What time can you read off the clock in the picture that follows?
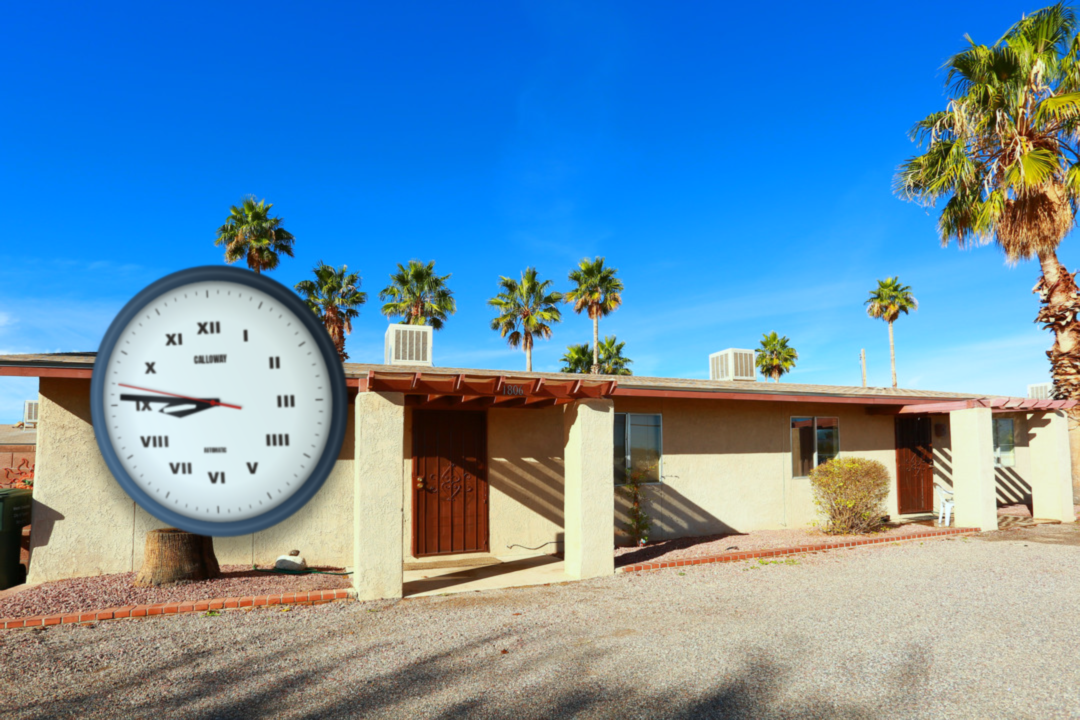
8:45:47
